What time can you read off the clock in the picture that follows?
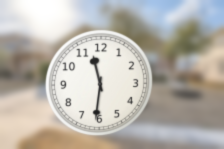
11:31
